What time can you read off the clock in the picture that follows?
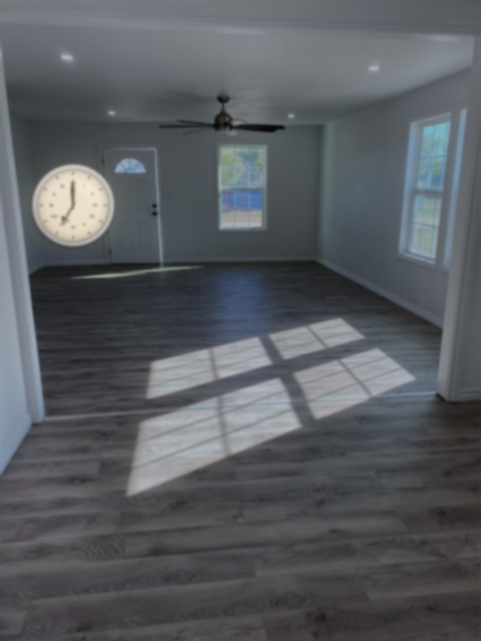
7:00
